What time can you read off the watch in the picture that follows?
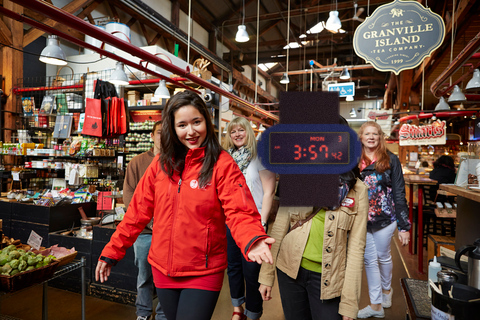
3:57
